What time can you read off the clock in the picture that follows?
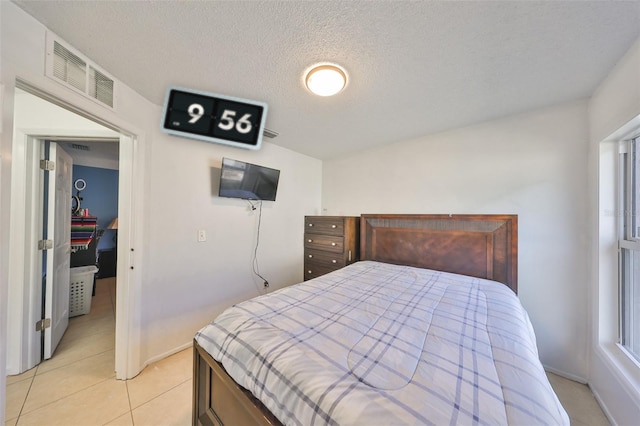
9:56
